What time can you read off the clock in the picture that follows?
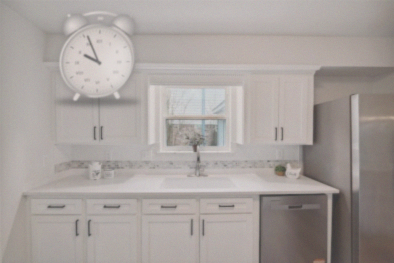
9:56
